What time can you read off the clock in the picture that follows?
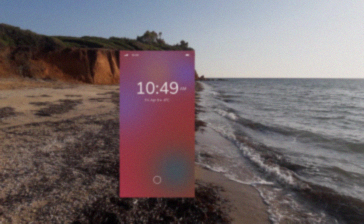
10:49
